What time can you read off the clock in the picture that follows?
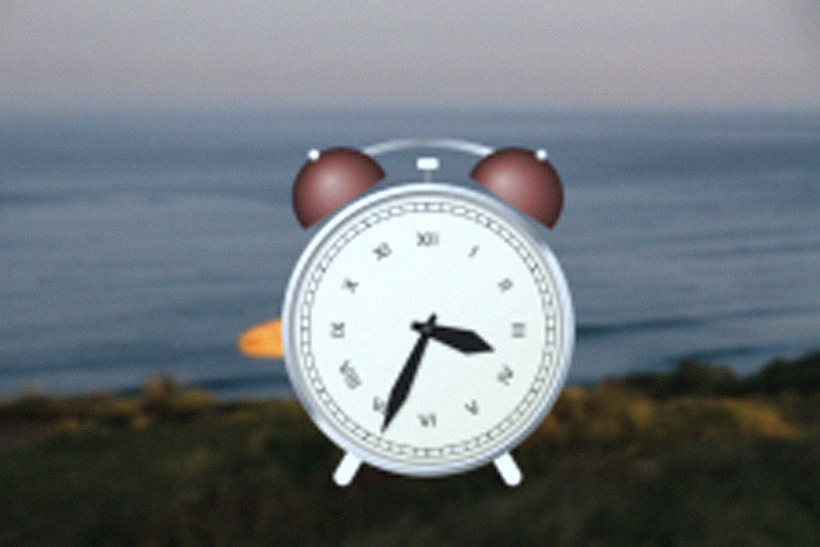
3:34
